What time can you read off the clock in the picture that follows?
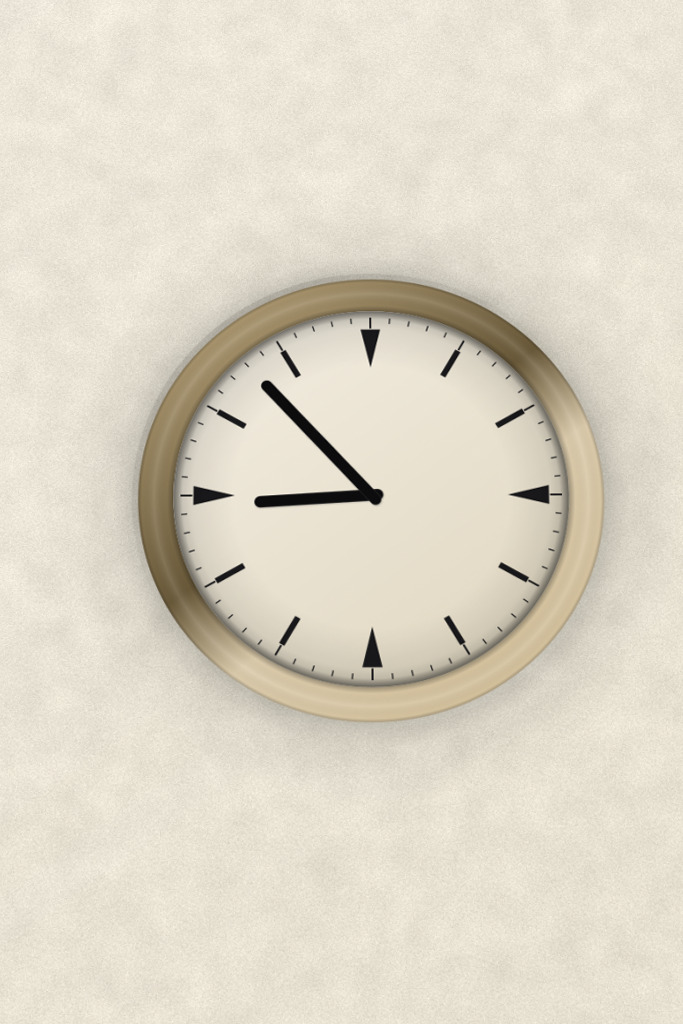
8:53
